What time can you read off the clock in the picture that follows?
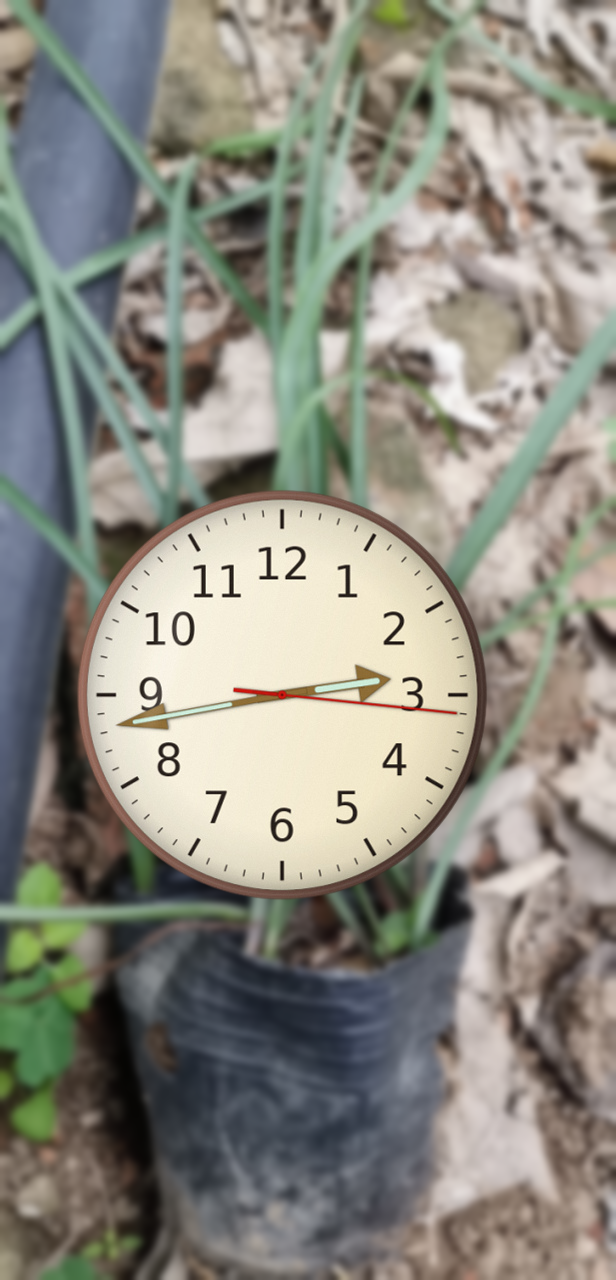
2:43:16
